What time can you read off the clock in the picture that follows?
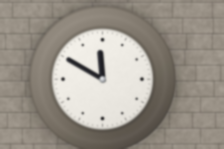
11:50
